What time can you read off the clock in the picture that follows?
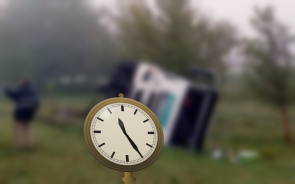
11:25
